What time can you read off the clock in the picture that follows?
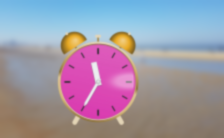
11:35
